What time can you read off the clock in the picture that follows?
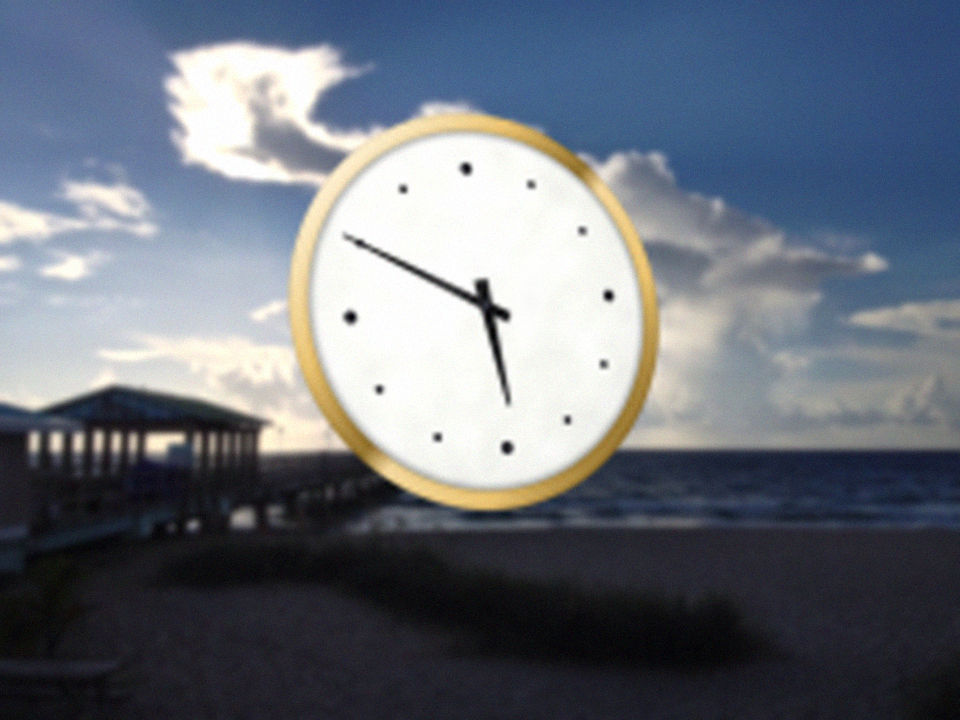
5:50
